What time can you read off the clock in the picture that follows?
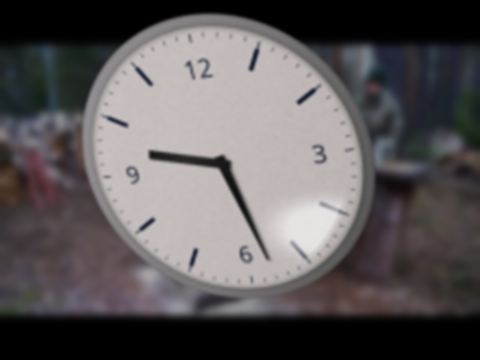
9:28
